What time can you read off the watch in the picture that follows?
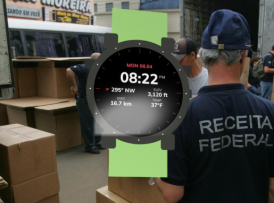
8:22
